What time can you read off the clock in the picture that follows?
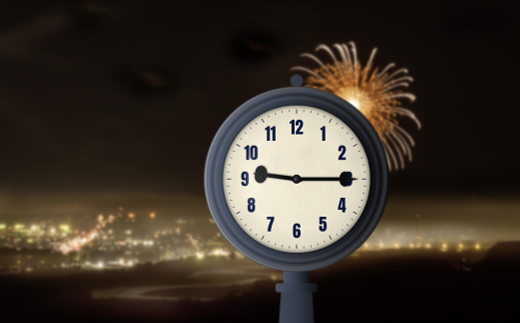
9:15
